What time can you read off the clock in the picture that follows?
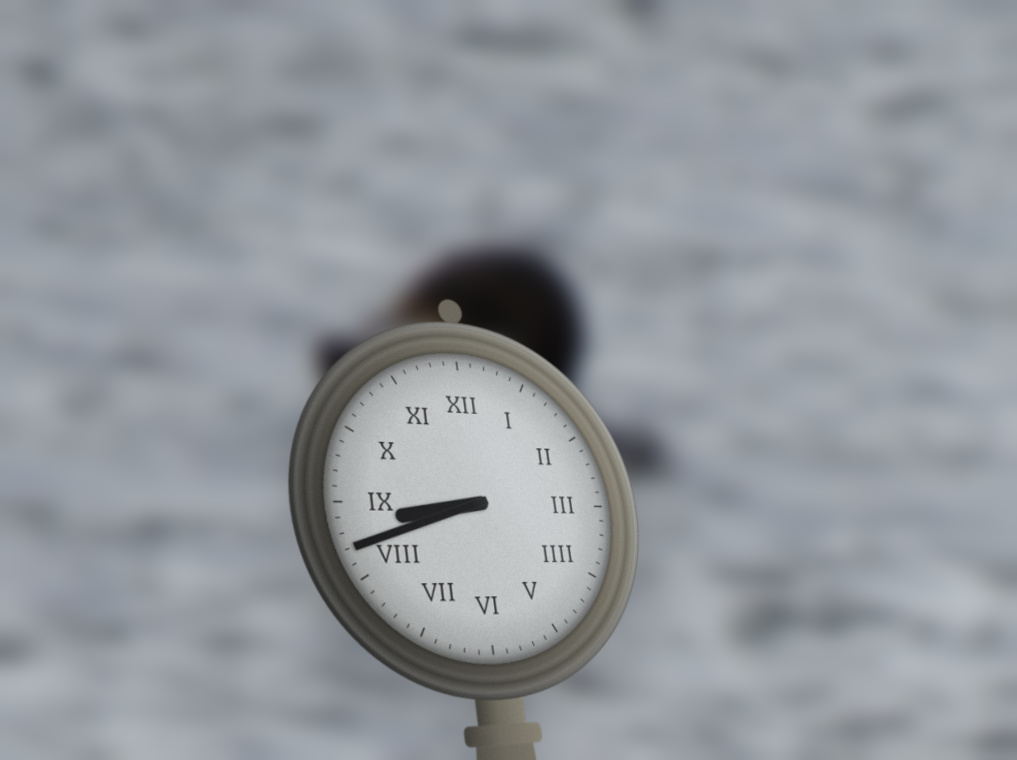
8:42
